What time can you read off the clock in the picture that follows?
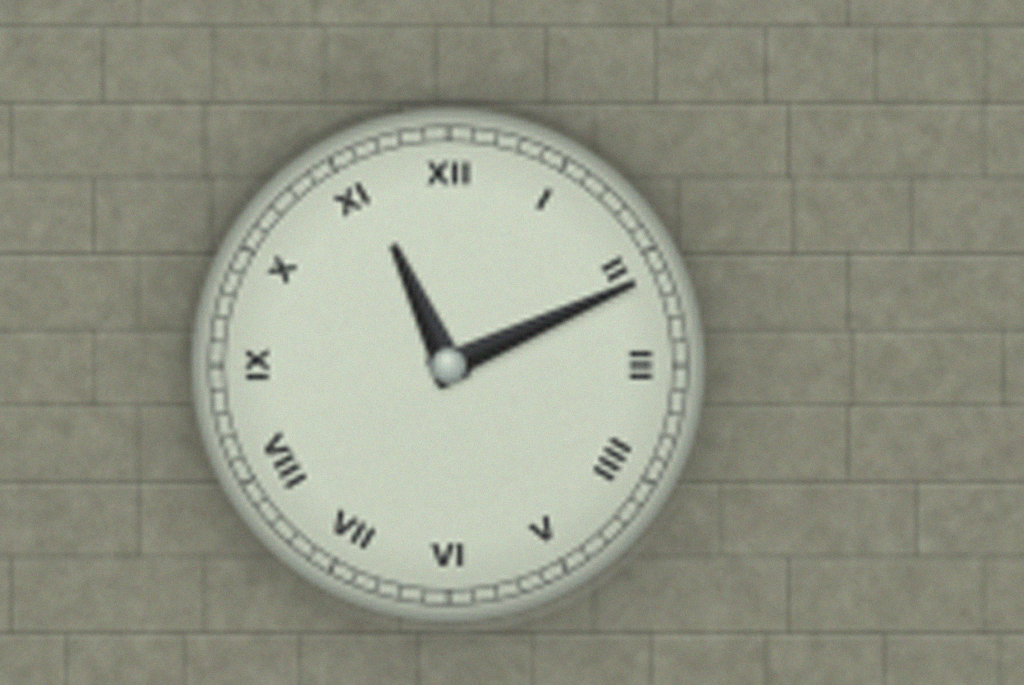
11:11
